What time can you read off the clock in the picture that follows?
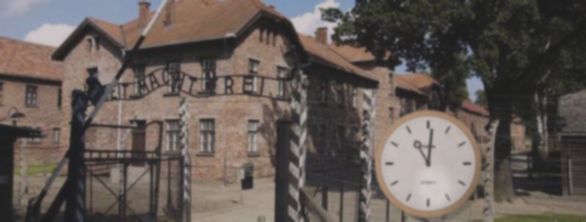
11:01
